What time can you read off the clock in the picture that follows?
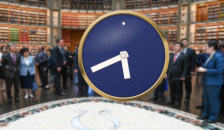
5:41
